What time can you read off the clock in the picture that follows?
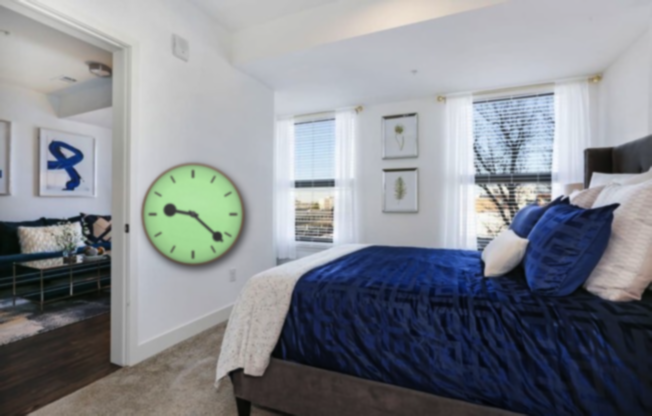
9:22
